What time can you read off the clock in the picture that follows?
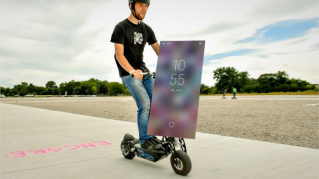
10:55
